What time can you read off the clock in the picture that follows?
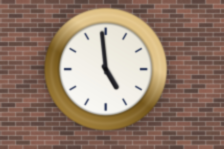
4:59
